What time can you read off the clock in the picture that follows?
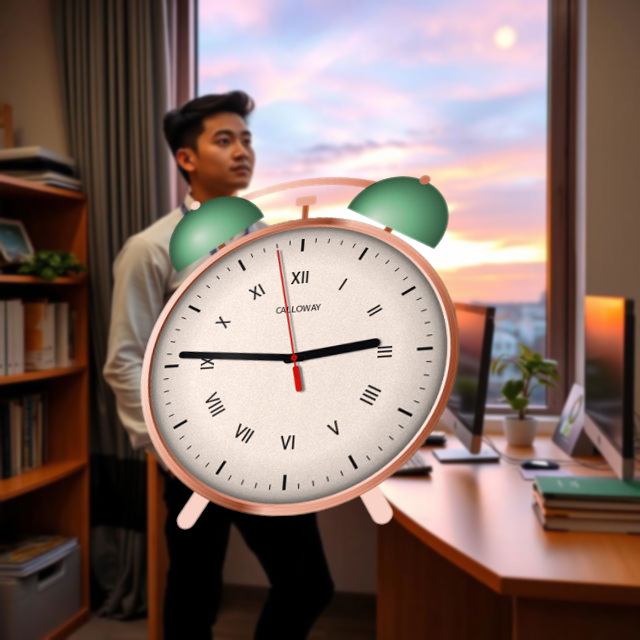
2:45:58
